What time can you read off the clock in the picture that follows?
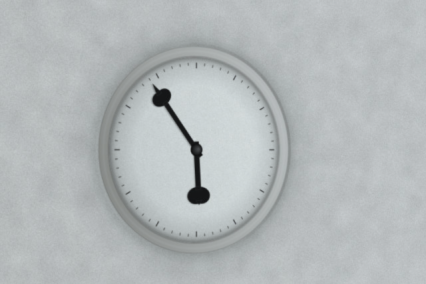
5:54
